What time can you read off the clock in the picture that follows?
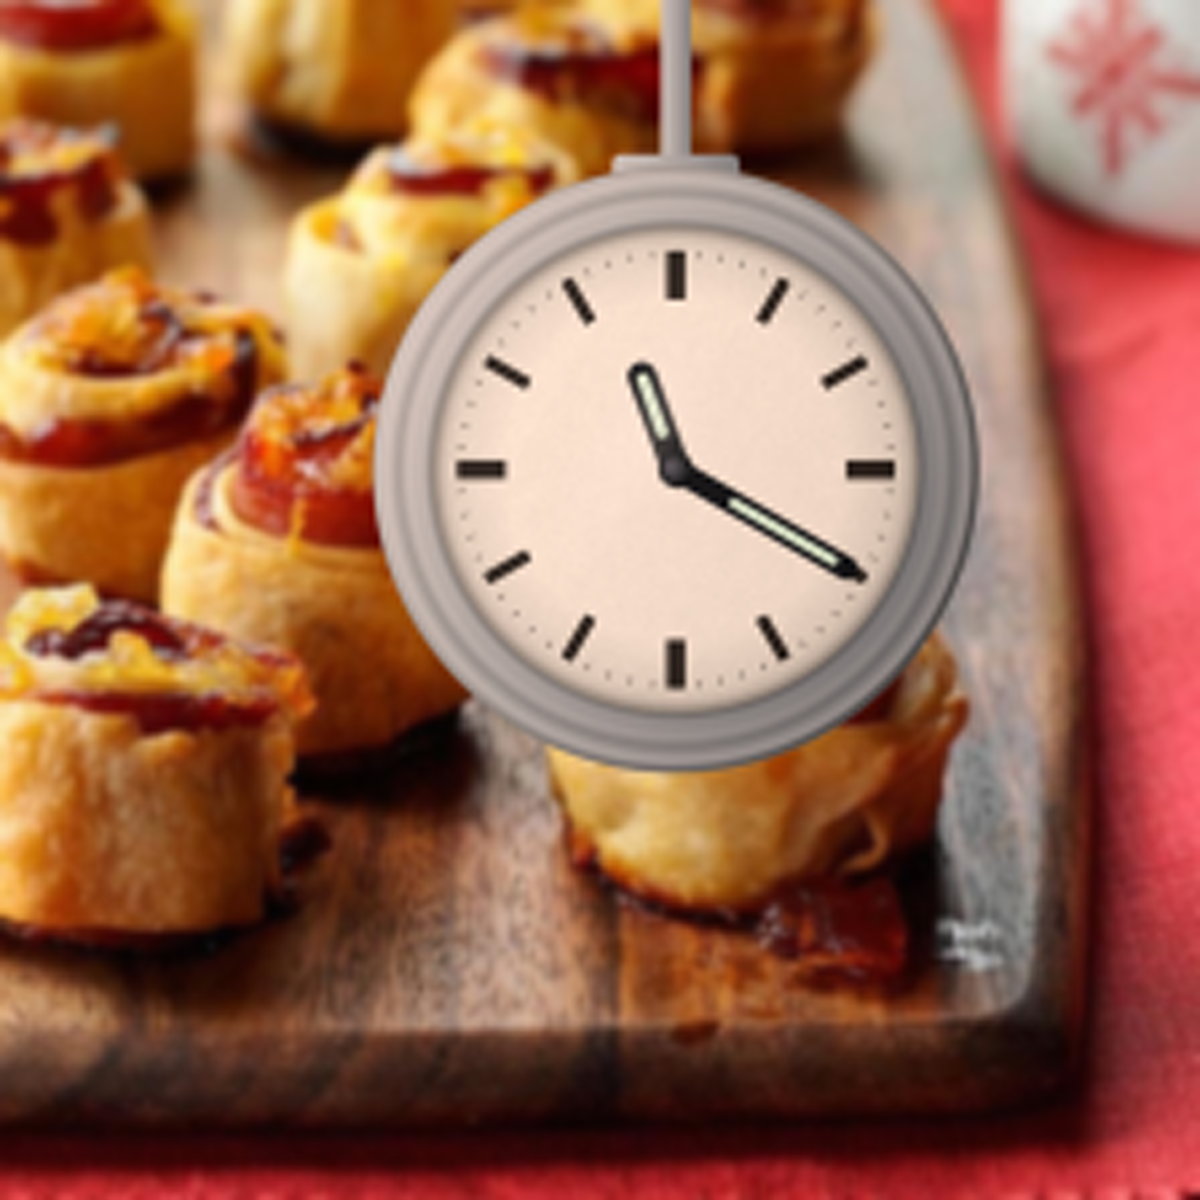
11:20
